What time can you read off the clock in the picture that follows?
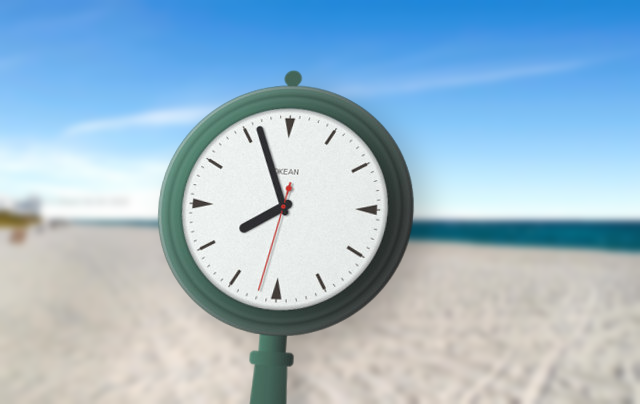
7:56:32
